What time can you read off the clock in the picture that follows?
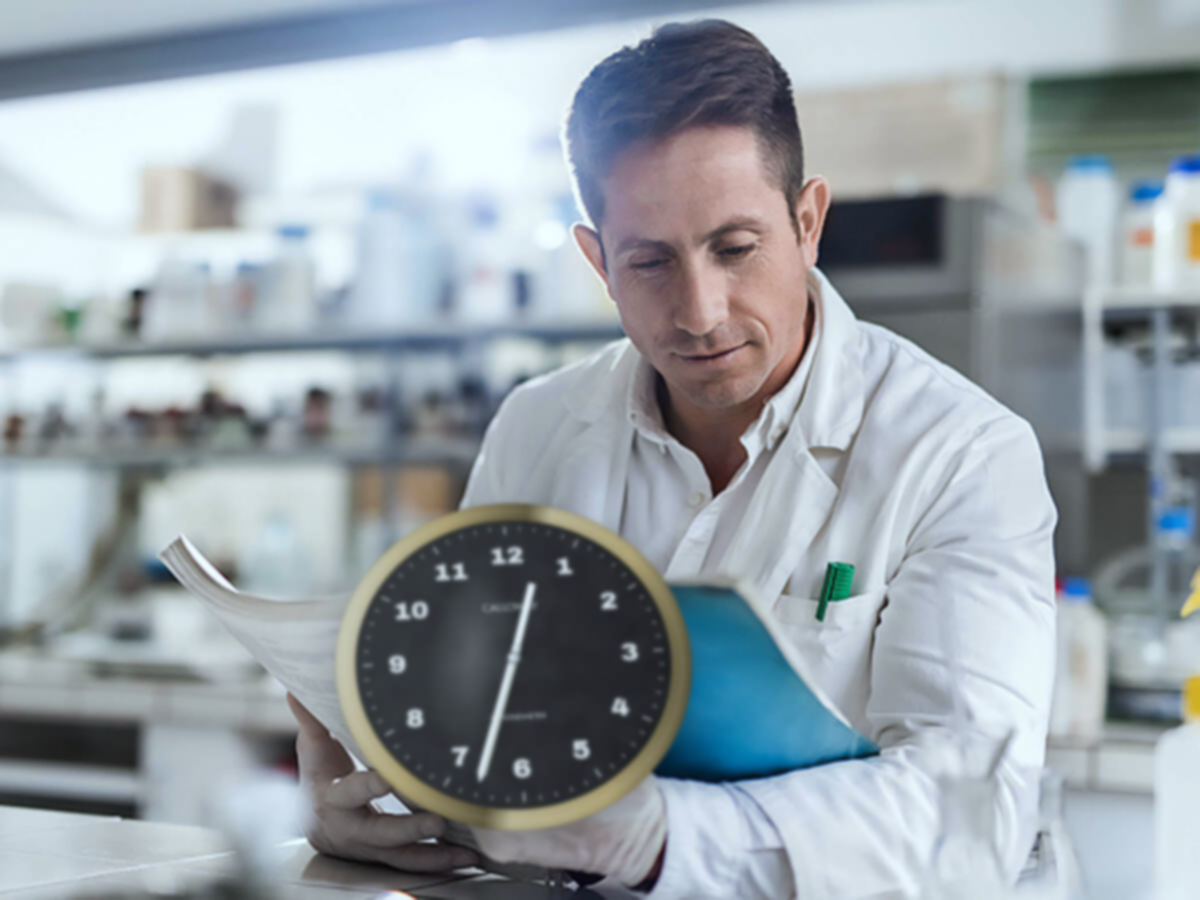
12:33
